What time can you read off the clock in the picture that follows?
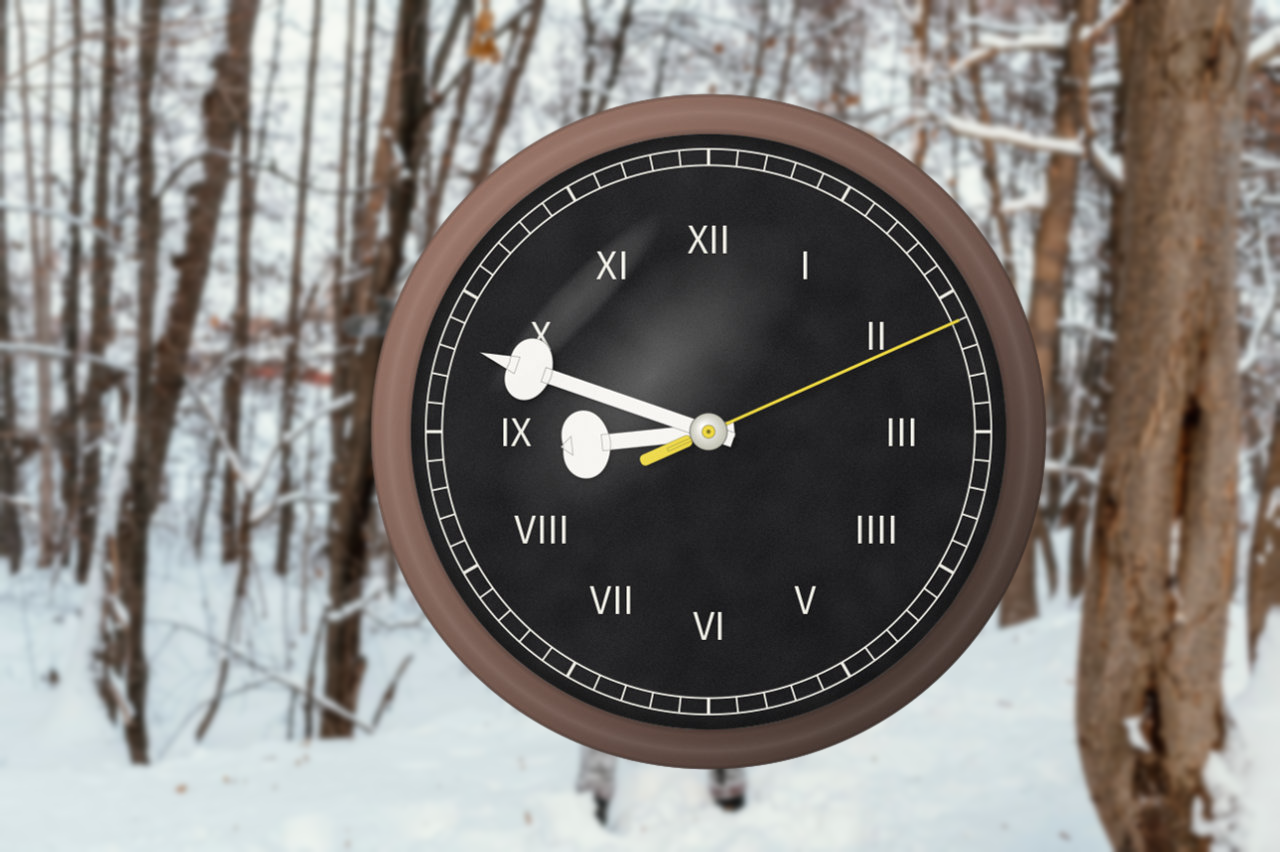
8:48:11
